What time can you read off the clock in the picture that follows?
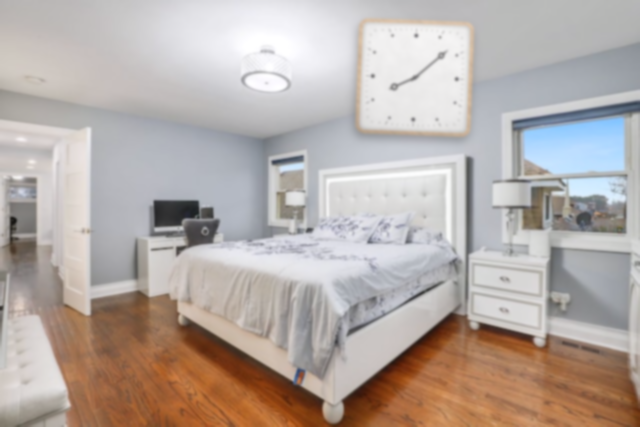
8:08
